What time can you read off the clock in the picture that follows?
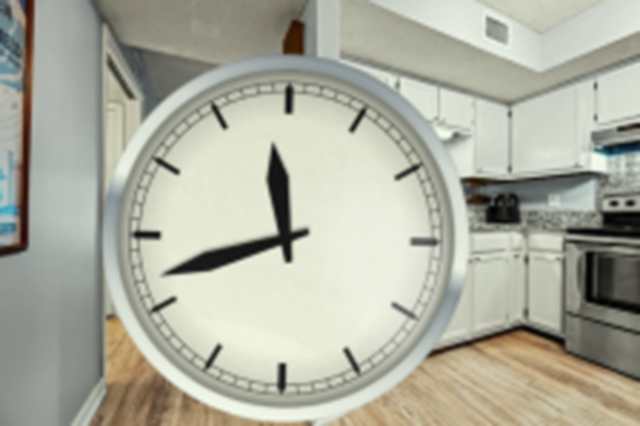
11:42
